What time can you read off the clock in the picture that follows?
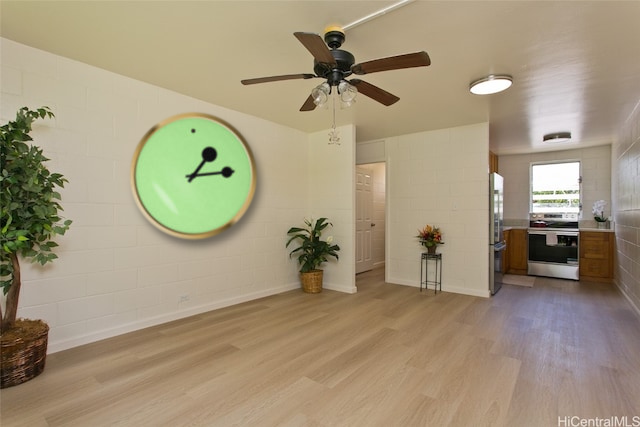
1:14
